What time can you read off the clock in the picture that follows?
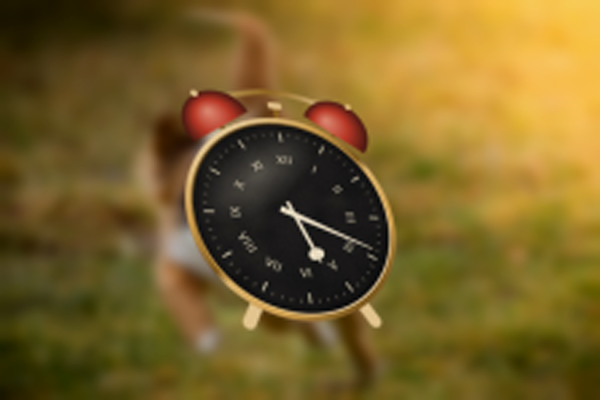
5:19
